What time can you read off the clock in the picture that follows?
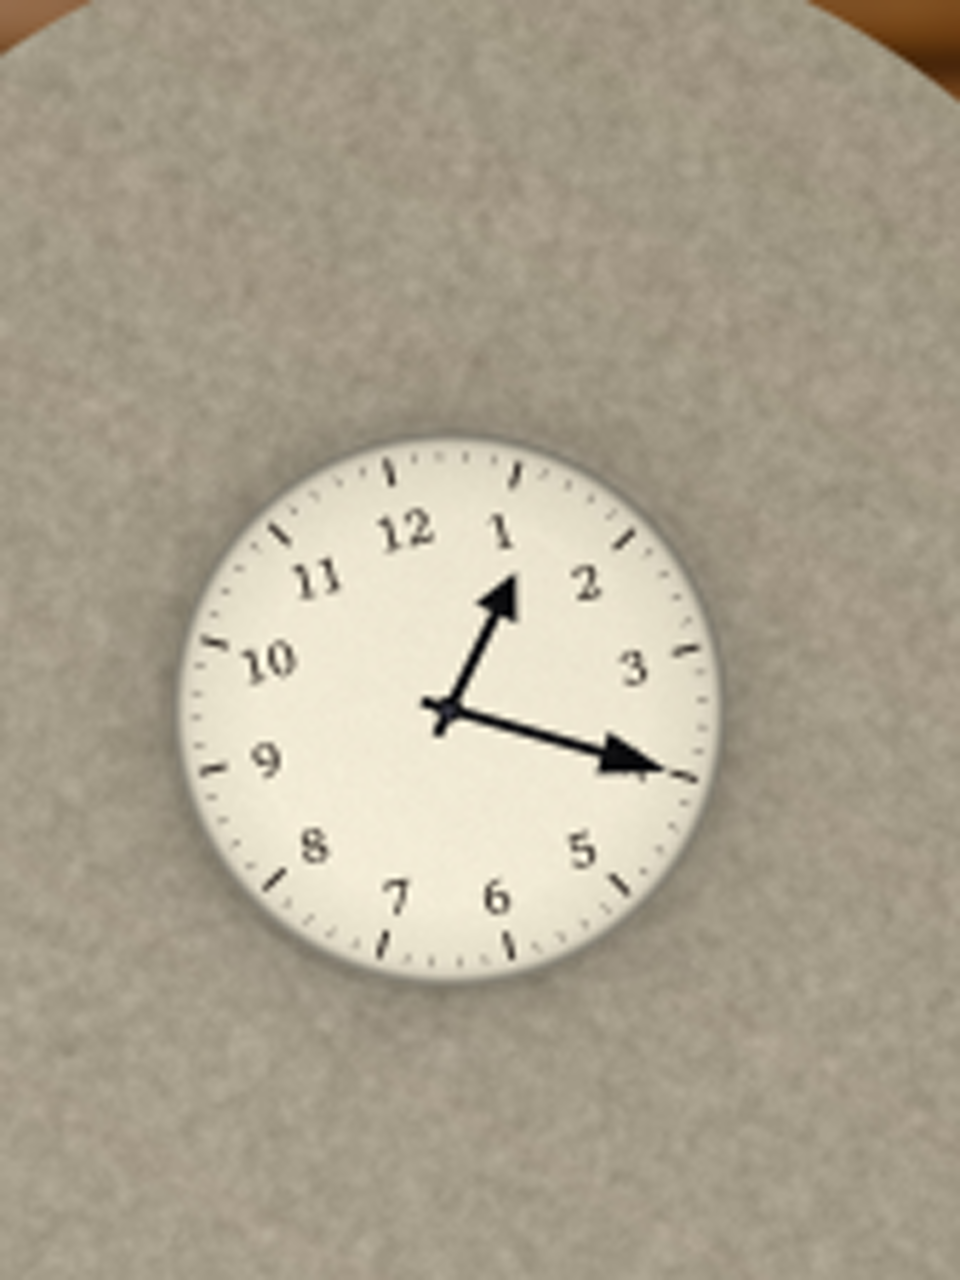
1:20
